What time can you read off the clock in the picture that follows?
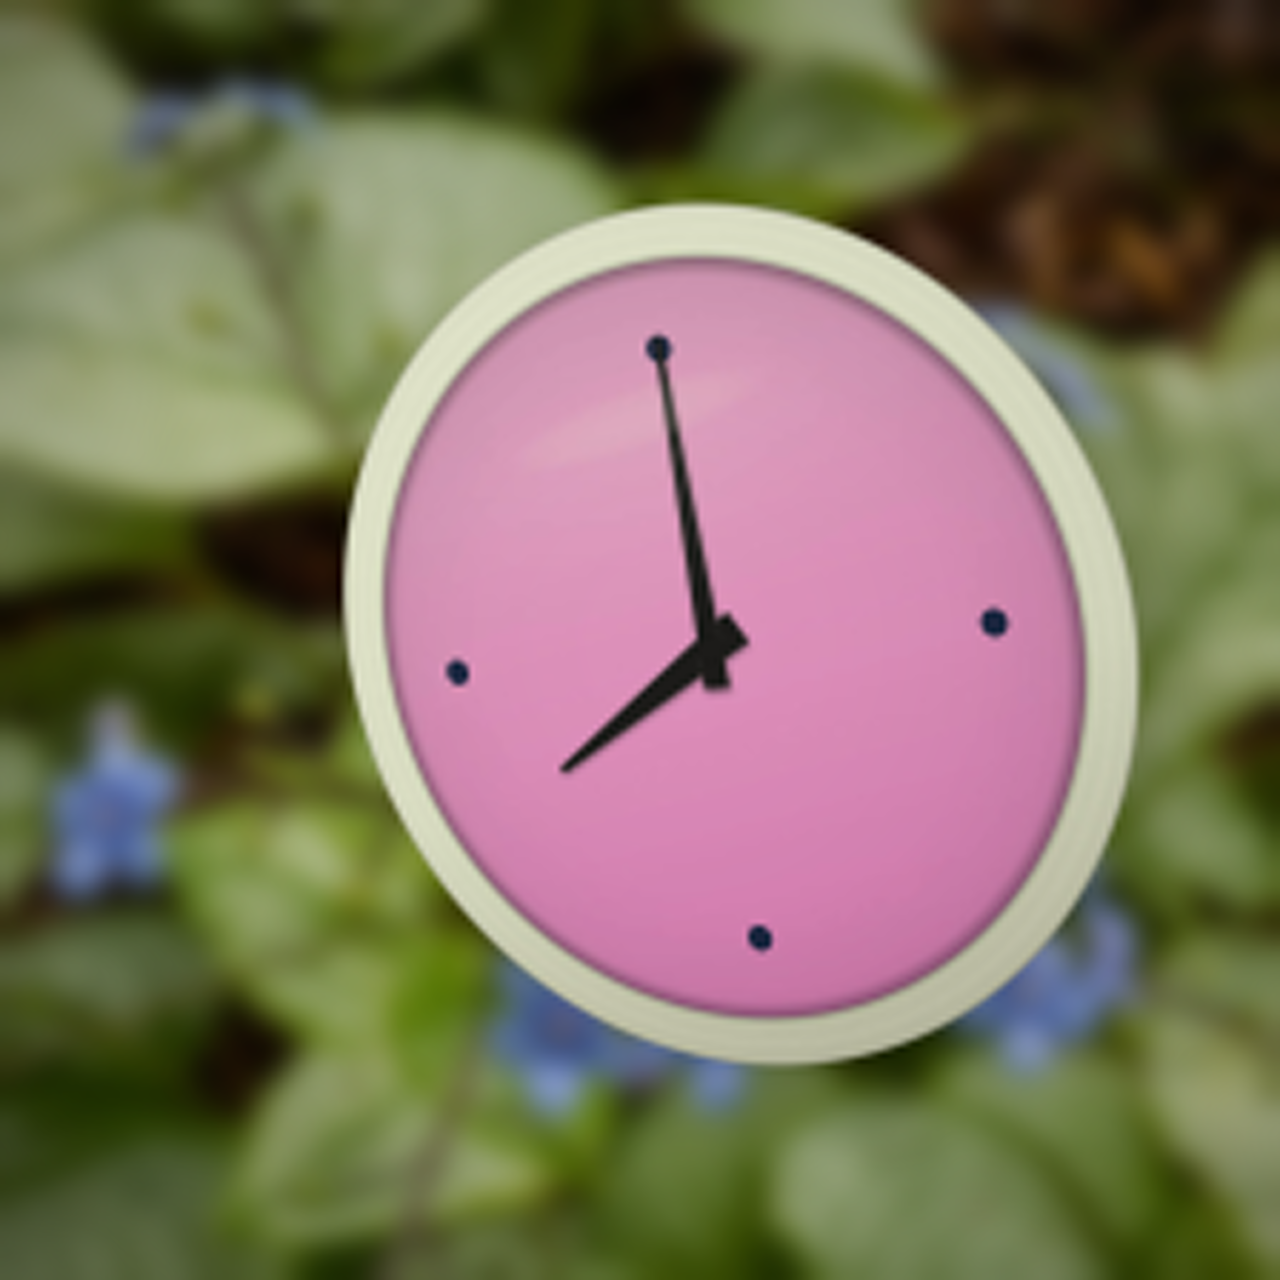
8:00
